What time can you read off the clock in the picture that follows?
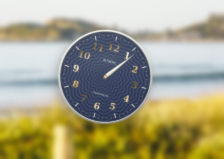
1:06
